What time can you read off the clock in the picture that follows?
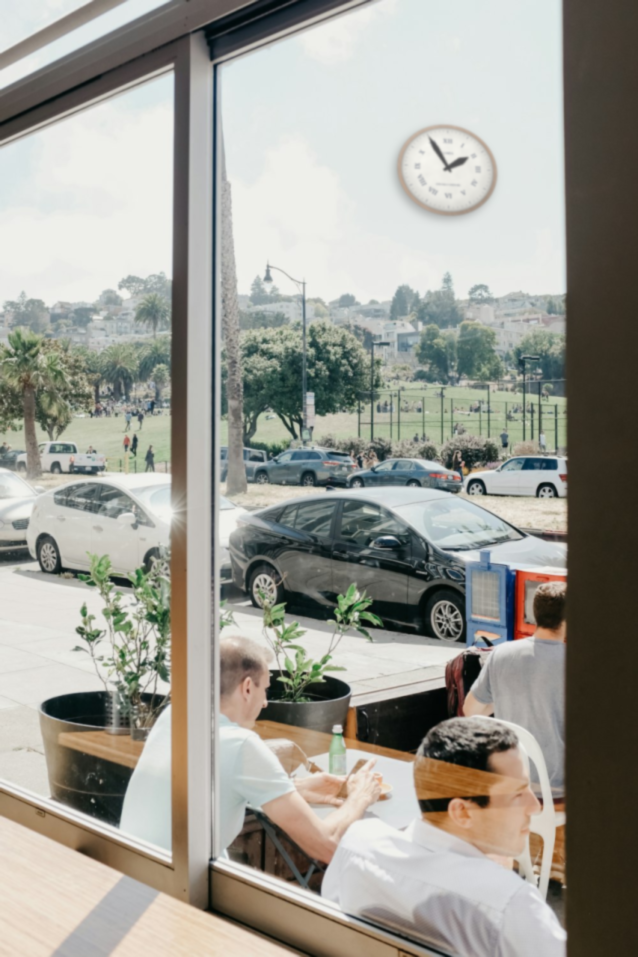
1:55
